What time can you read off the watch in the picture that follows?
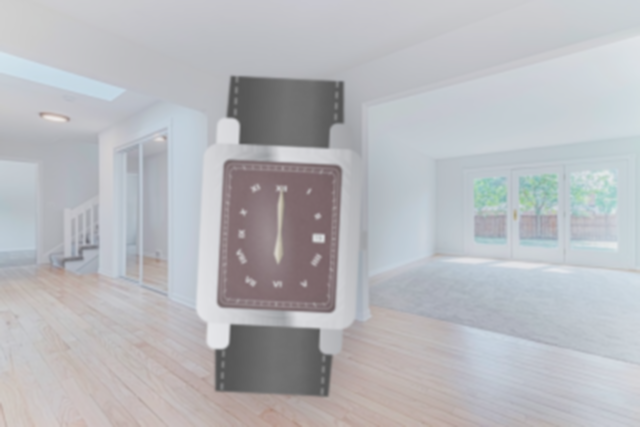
6:00
